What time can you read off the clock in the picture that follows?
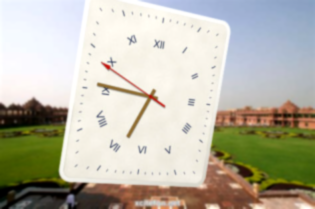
6:45:49
